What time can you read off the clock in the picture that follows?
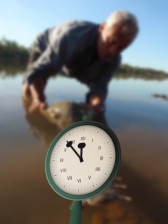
11:53
